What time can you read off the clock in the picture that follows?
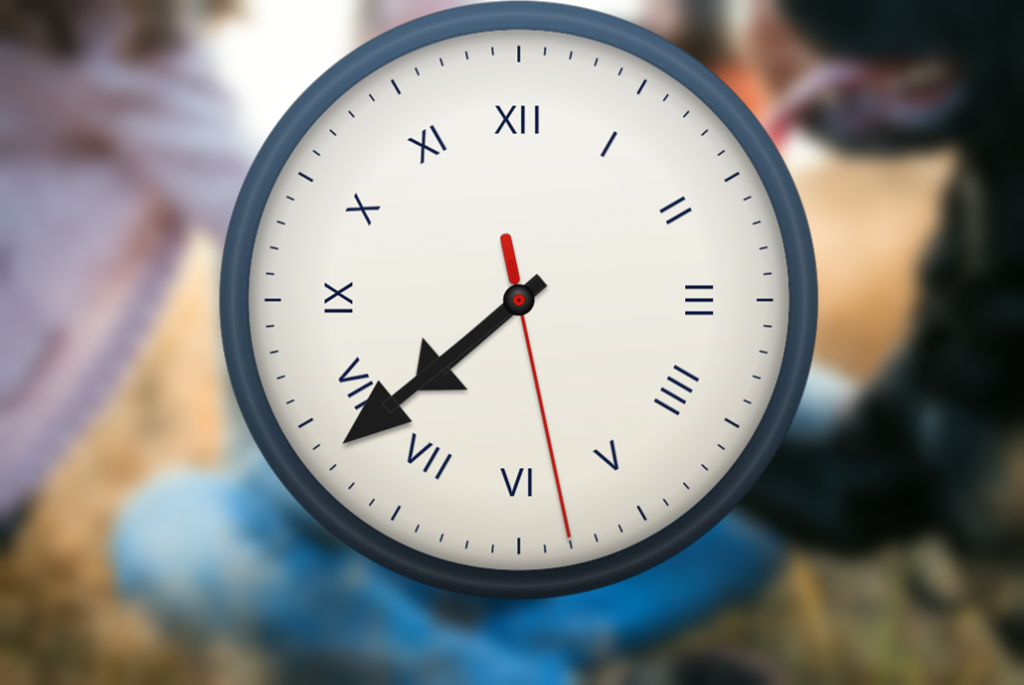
7:38:28
